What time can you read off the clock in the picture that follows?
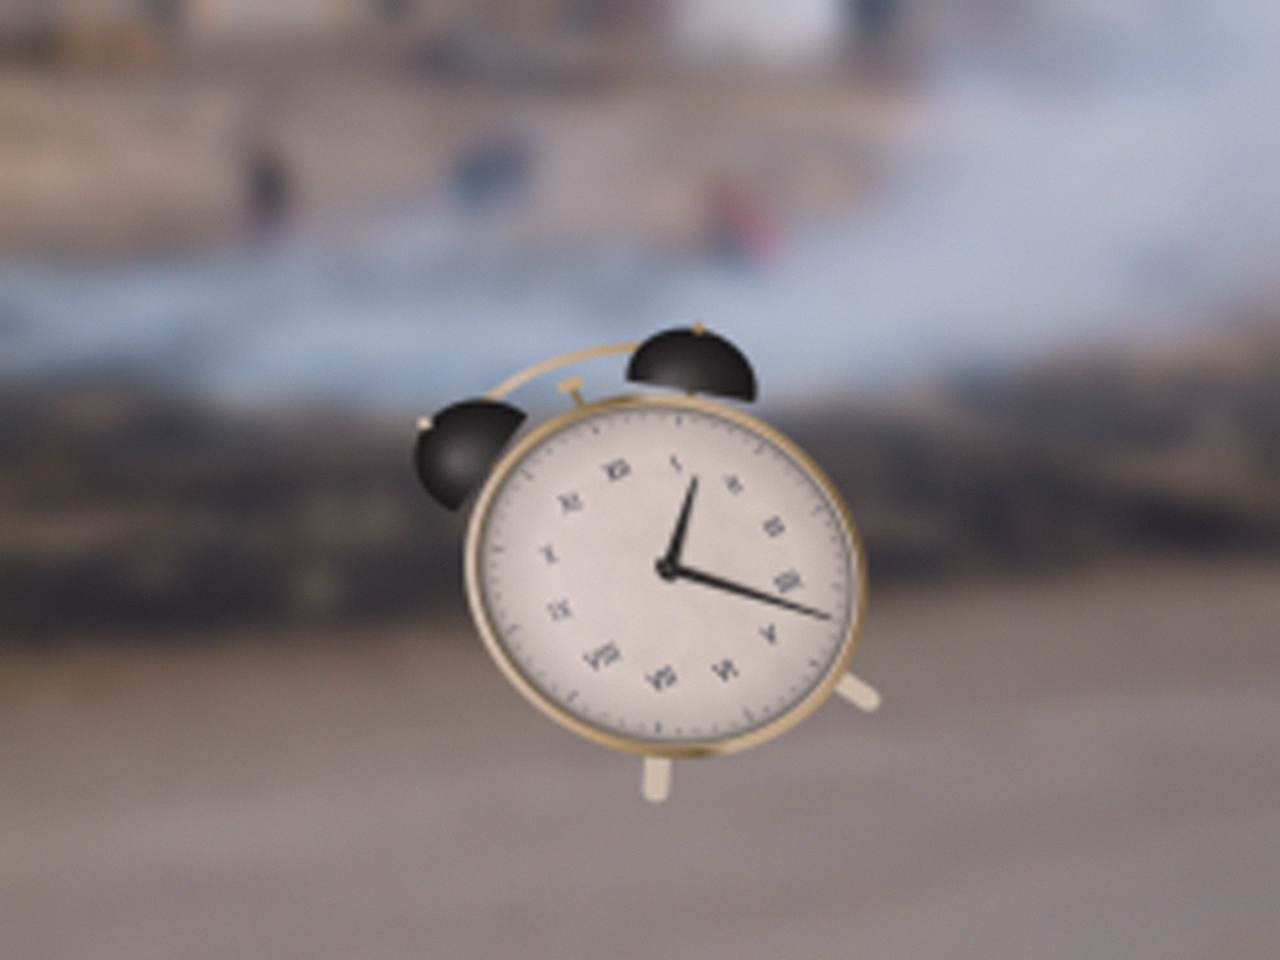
1:22
